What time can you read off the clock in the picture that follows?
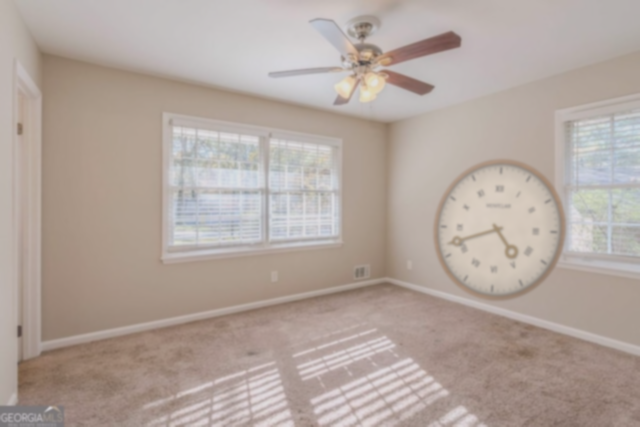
4:42
